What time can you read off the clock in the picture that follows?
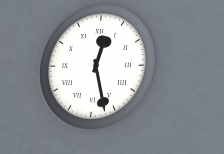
12:27
